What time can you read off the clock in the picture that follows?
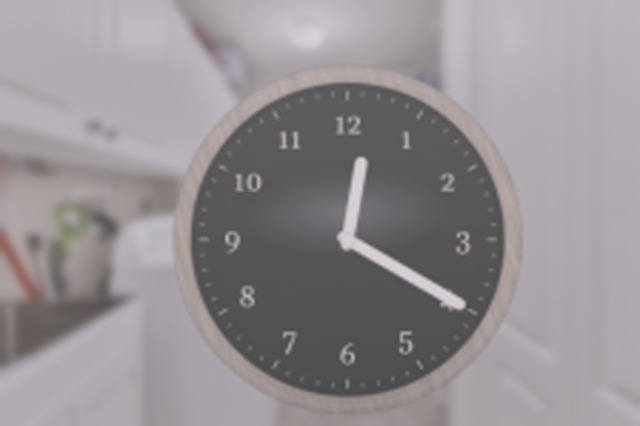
12:20
